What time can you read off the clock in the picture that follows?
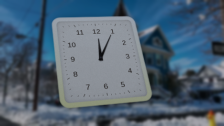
12:05
